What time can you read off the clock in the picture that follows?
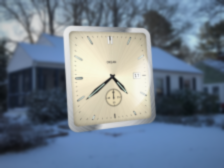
4:39
